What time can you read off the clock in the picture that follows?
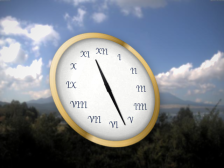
11:27
